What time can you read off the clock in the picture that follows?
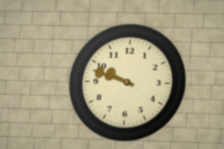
9:48
